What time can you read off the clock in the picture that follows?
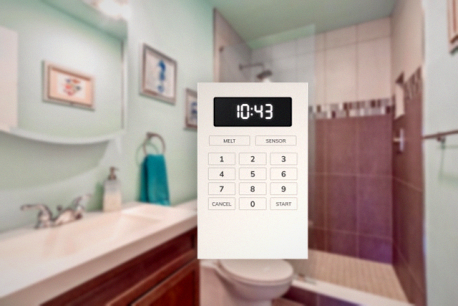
10:43
